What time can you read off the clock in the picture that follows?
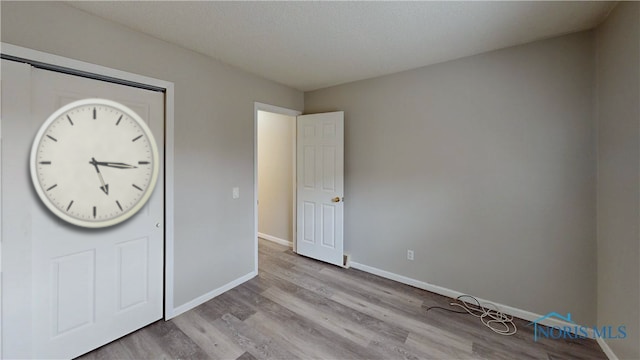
5:16
